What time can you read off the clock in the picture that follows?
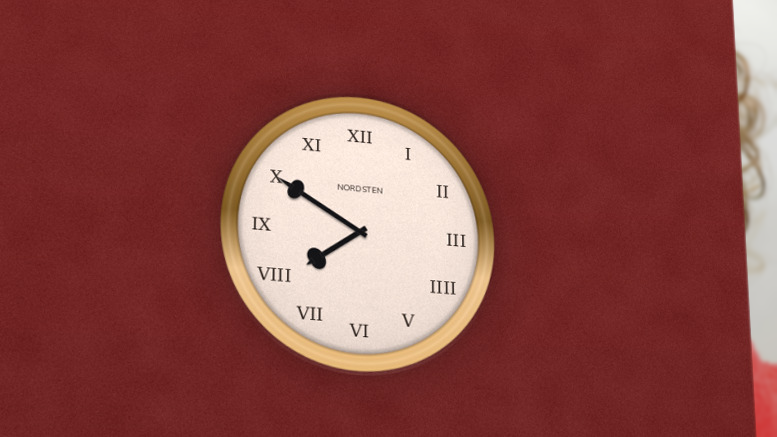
7:50
